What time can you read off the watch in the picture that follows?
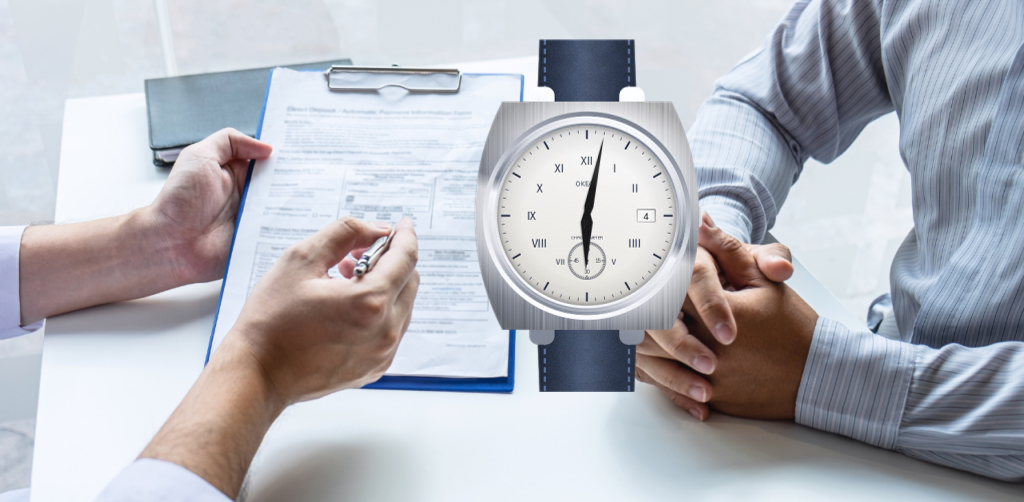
6:02
